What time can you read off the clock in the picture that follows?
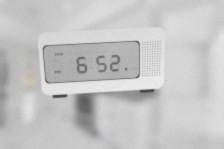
6:52
